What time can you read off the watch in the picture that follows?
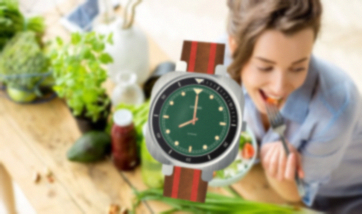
8:00
